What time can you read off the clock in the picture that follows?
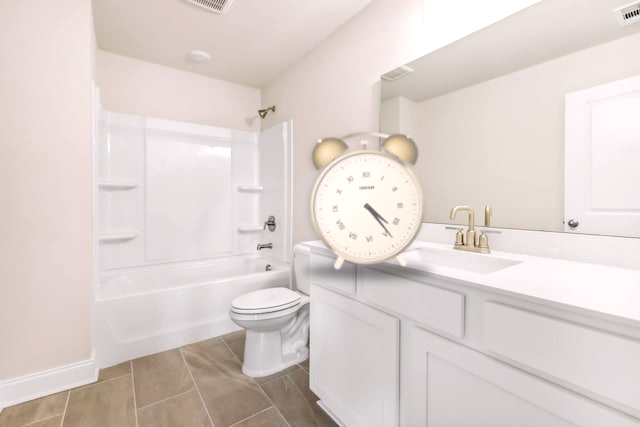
4:24
